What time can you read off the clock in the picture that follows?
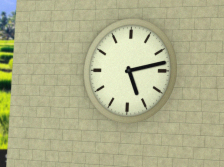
5:13
